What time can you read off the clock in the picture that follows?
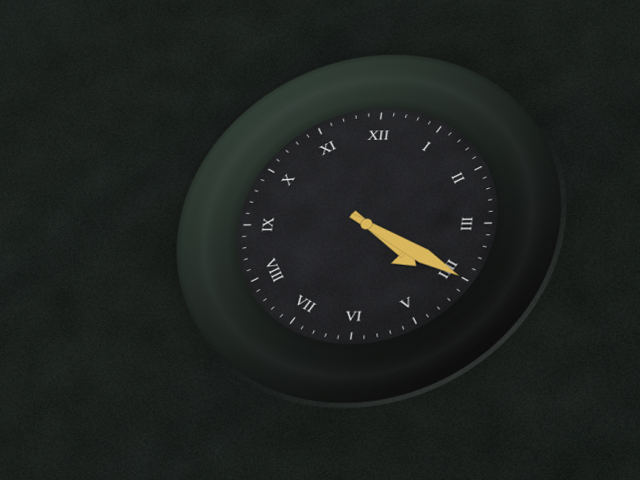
4:20
